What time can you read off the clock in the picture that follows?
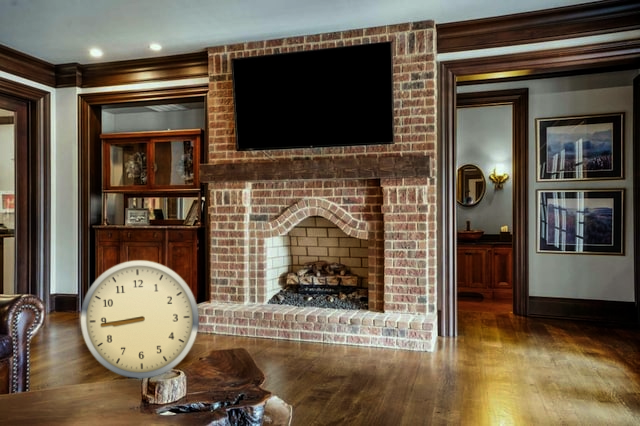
8:44
